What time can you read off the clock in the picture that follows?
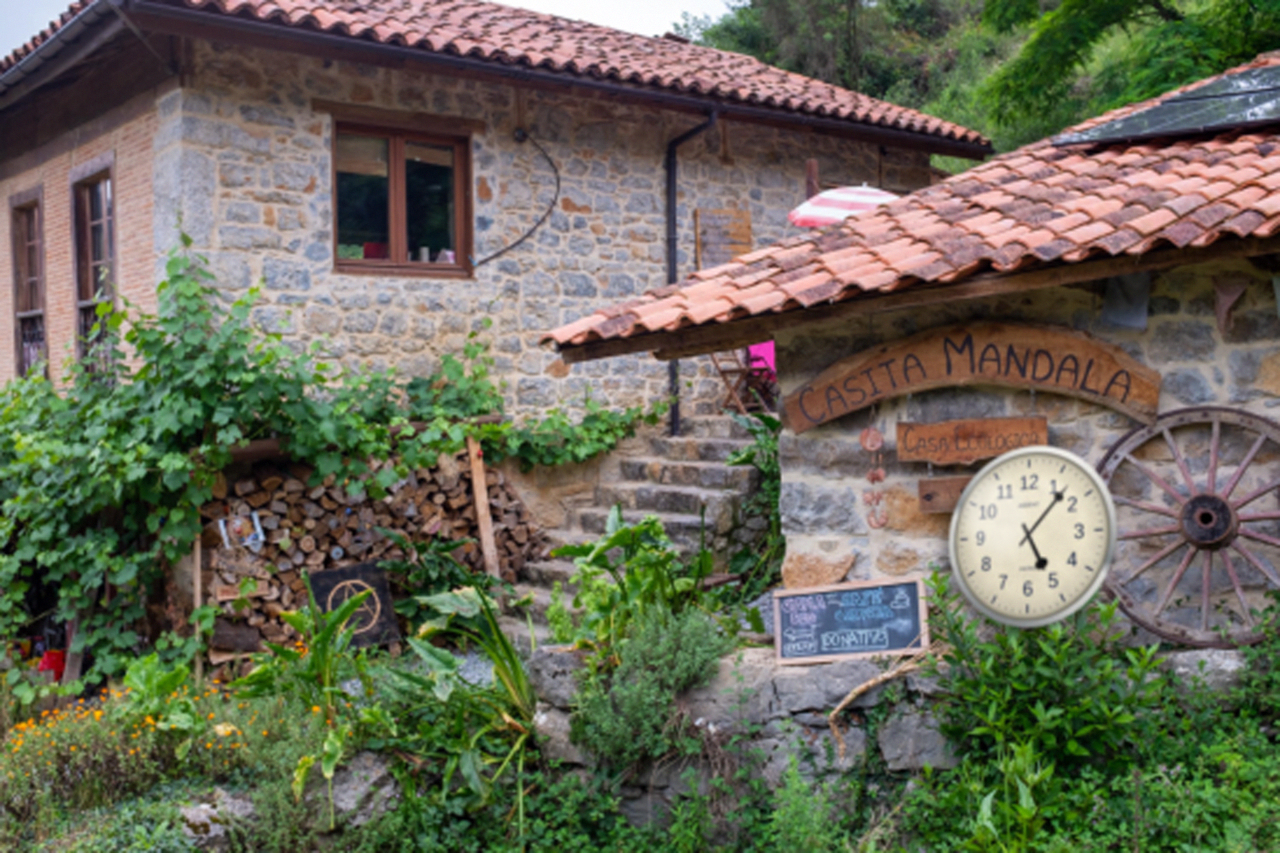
5:07
